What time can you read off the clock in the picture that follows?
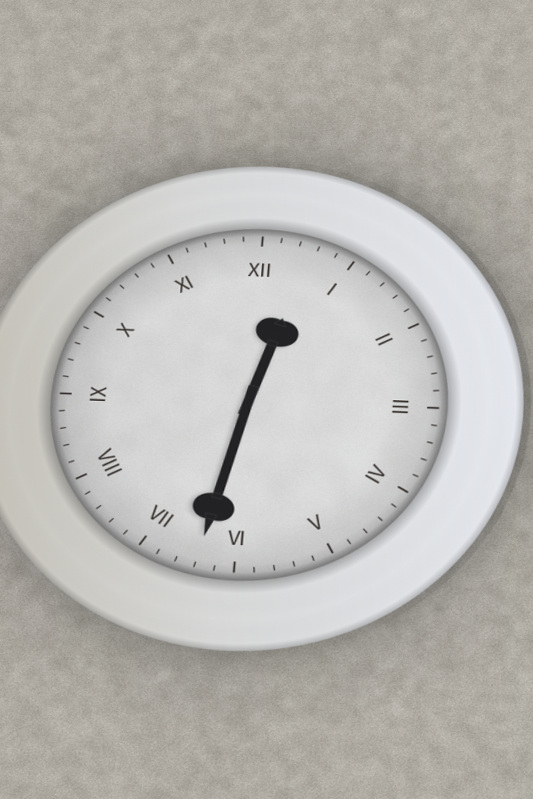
12:32
